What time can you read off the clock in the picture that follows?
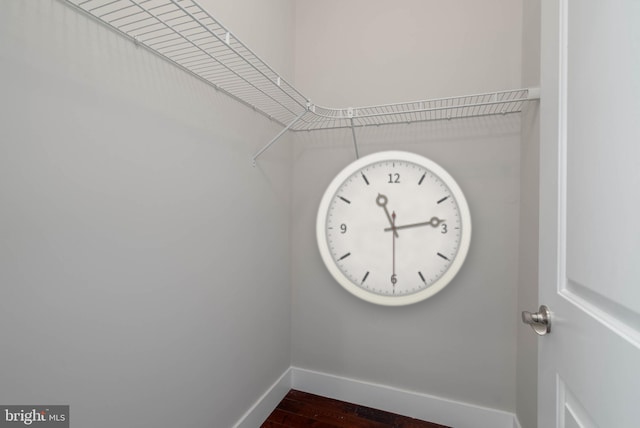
11:13:30
